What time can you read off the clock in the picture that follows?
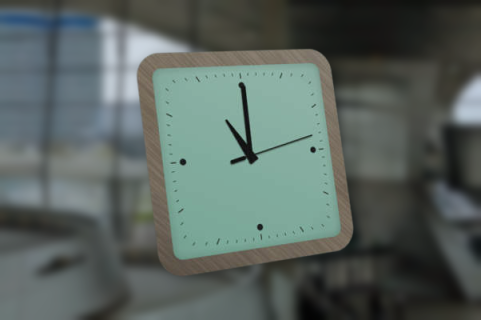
11:00:13
